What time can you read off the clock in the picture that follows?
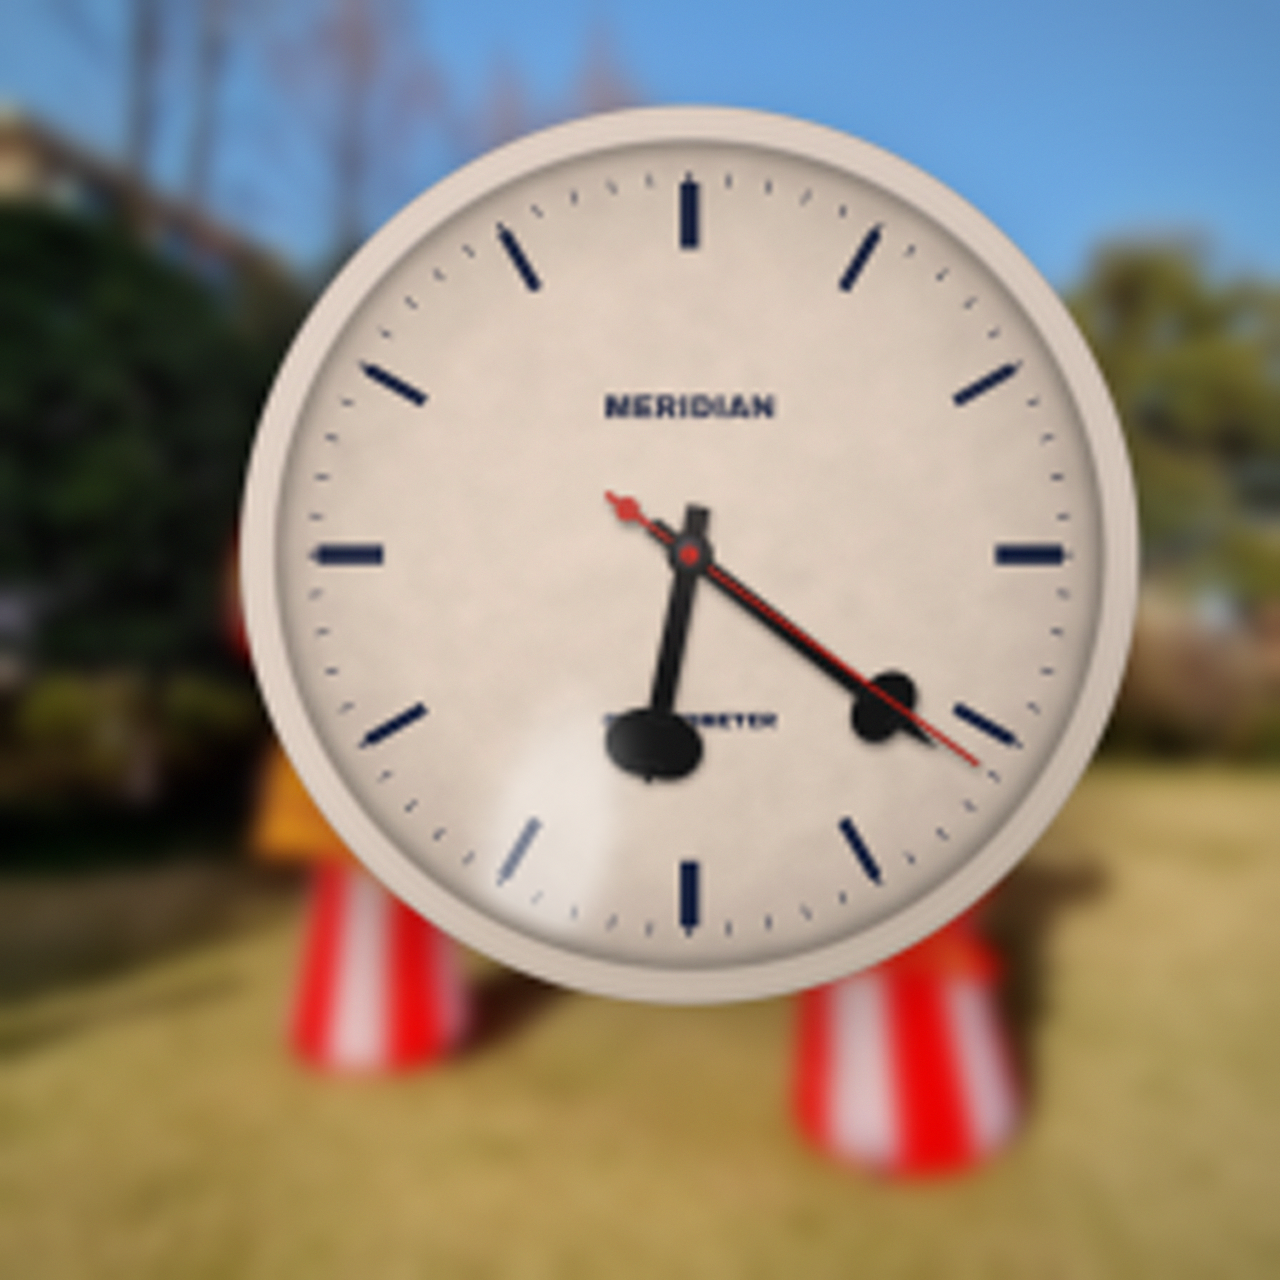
6:21:21
